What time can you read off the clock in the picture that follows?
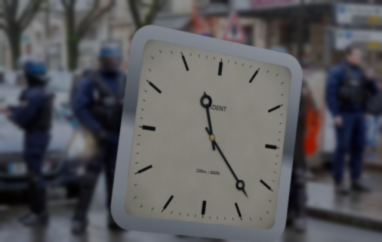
11:23
